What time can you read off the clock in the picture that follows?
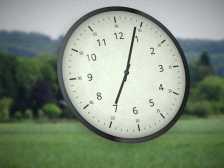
7:04
